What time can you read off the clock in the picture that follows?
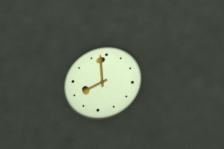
7:58
